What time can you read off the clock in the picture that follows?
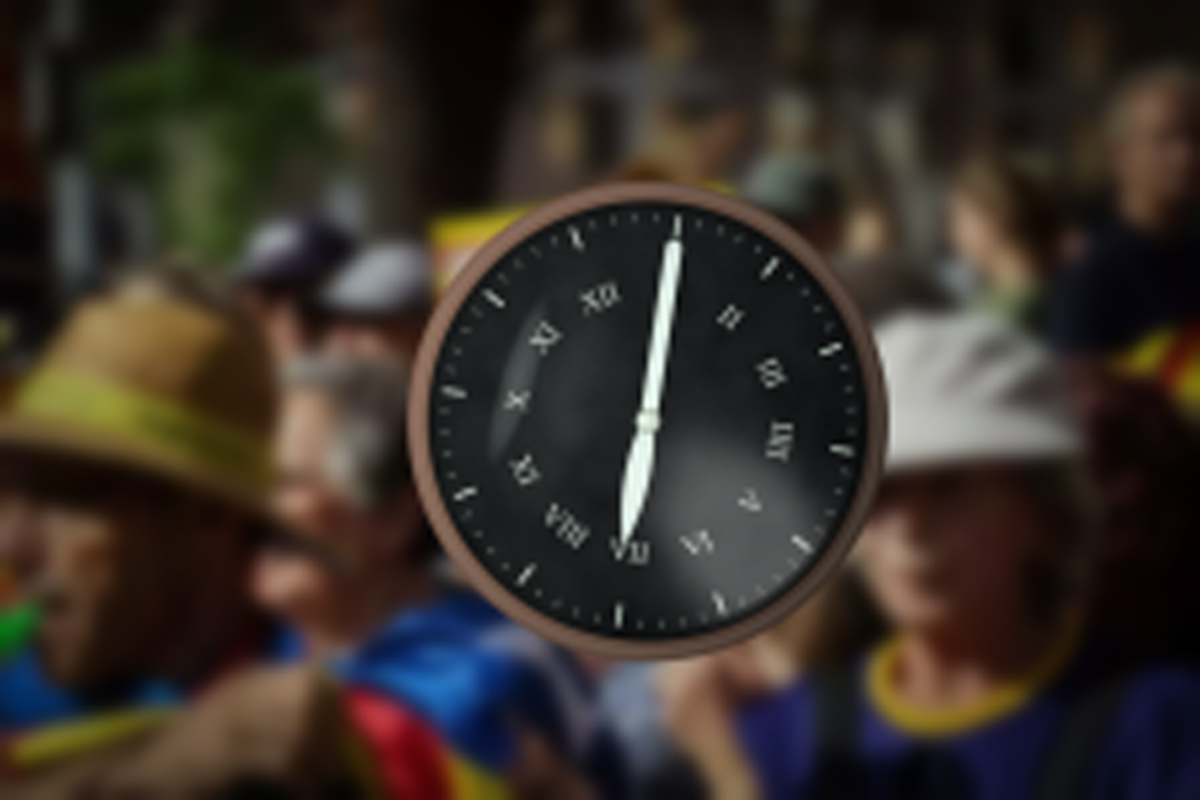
7:05
